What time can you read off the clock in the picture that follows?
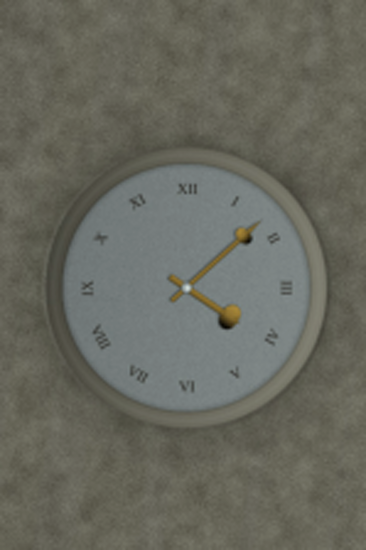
4:08
